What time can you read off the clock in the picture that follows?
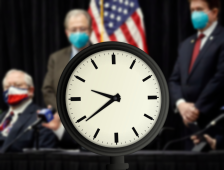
9:39
